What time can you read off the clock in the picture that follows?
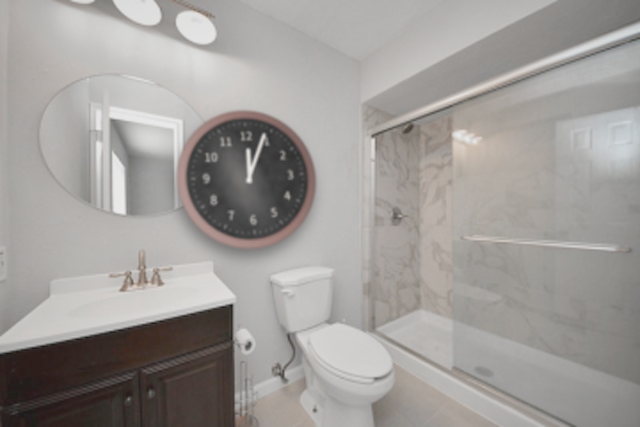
12:04
